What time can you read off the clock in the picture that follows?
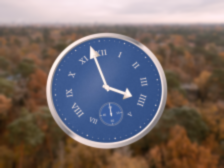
3:58
